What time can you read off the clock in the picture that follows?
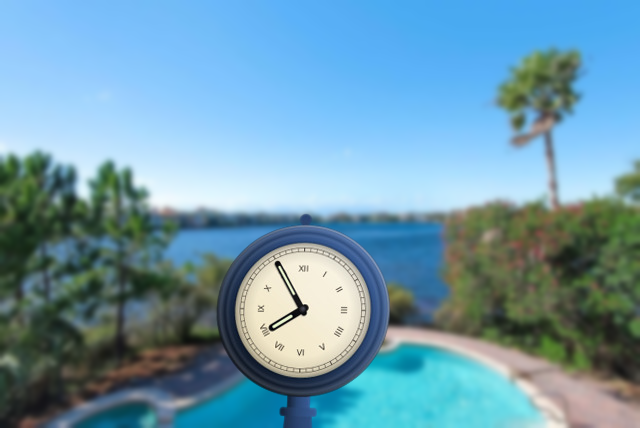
7:55
